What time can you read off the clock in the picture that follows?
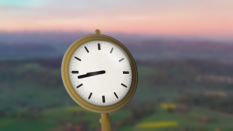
8:43
